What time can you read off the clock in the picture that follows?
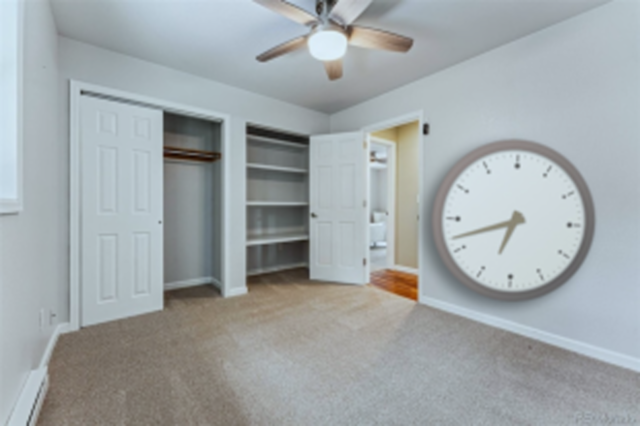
6:42
